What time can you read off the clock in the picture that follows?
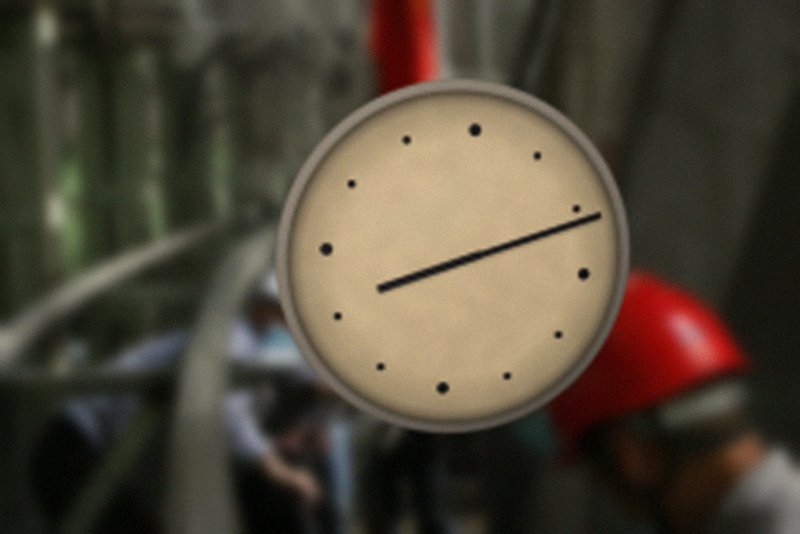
8:11
